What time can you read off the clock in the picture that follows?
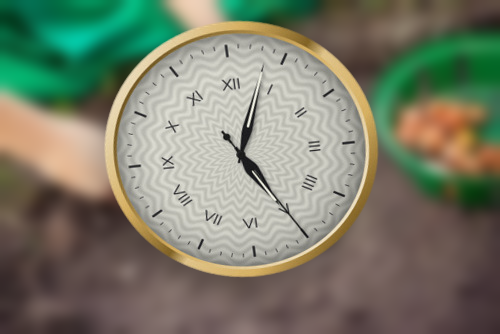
5:03:25
